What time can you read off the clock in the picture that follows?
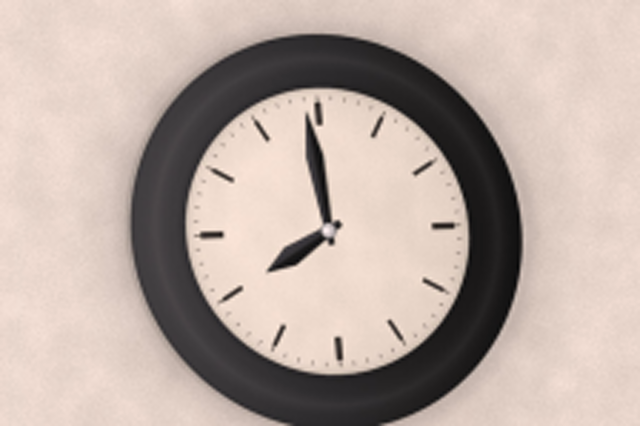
7:59
